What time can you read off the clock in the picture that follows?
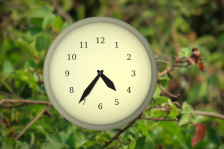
4:36
